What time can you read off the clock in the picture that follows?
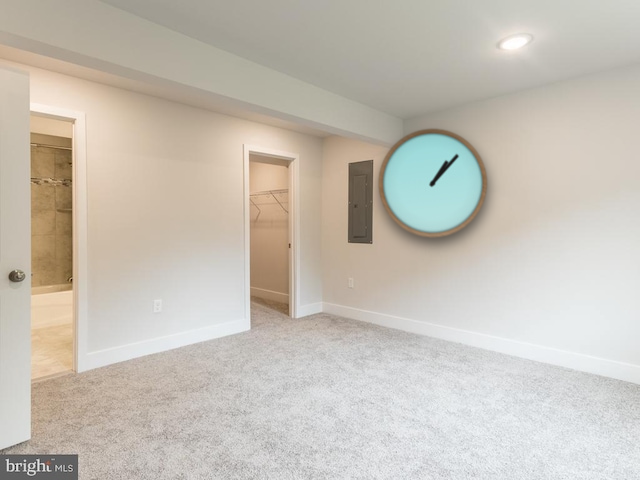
1:07
